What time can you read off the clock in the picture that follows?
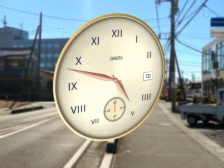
4:48
